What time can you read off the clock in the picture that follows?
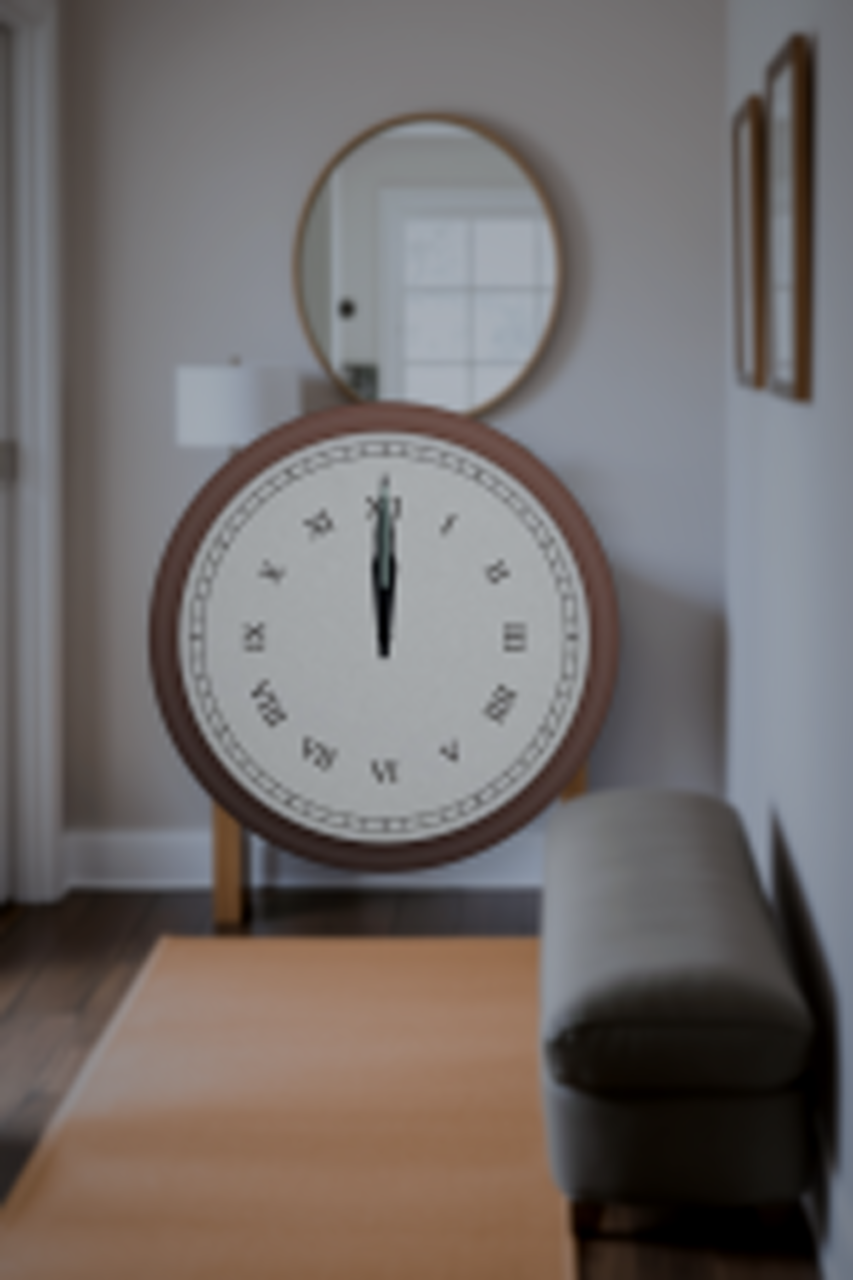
12:00
